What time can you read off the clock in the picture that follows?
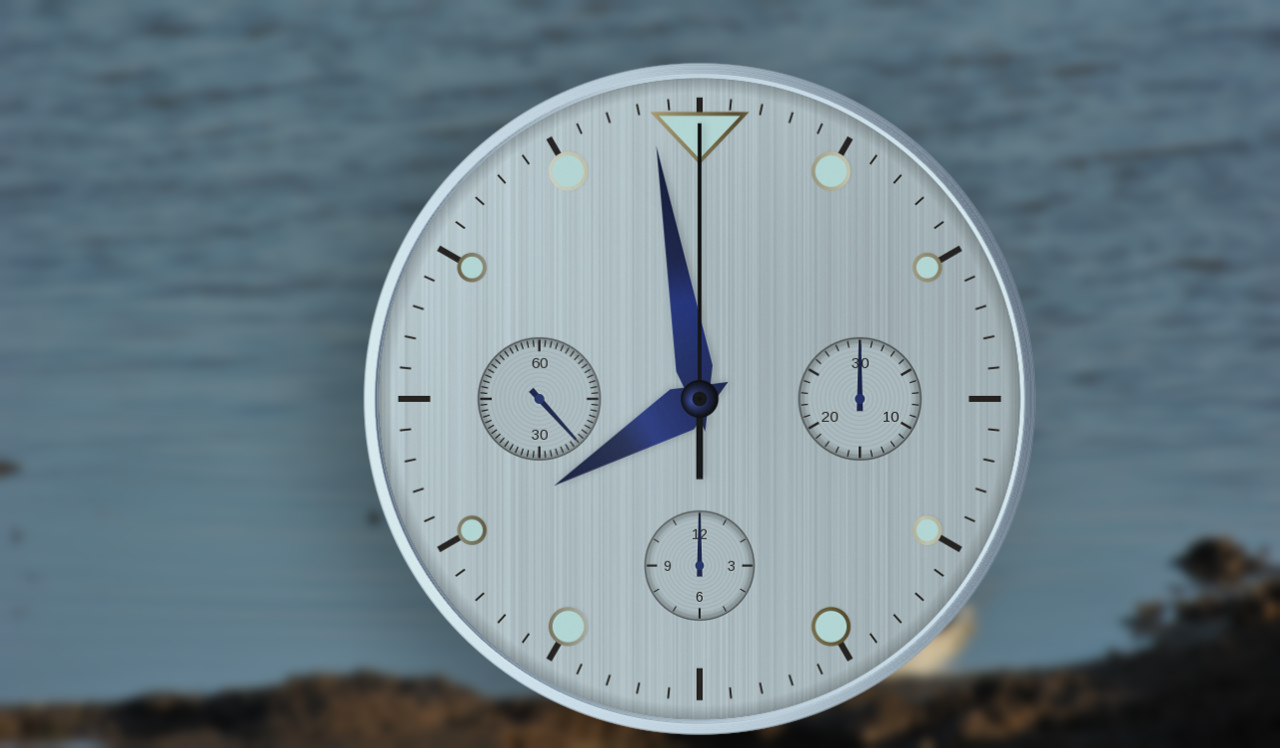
7:58:23
